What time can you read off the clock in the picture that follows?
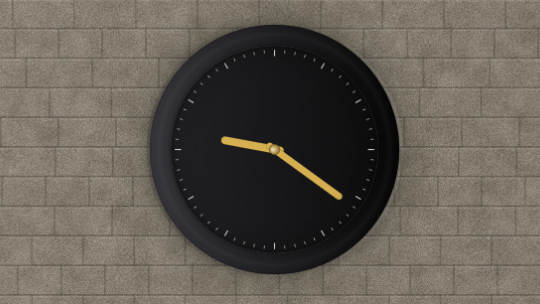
9:21
